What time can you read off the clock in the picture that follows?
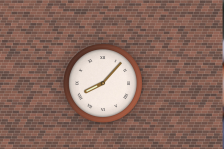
8:07
